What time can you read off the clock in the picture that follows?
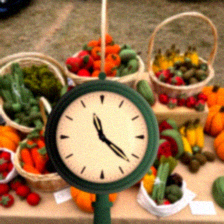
11:22
